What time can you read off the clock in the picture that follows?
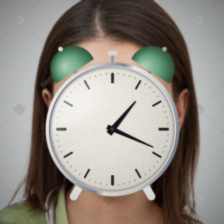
1:19
